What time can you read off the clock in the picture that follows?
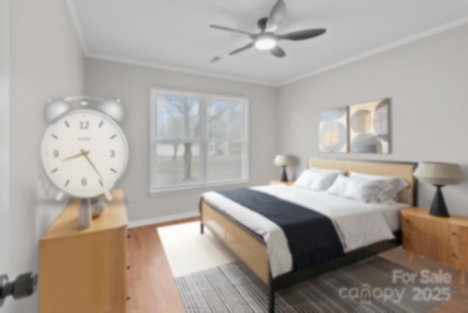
8:24
